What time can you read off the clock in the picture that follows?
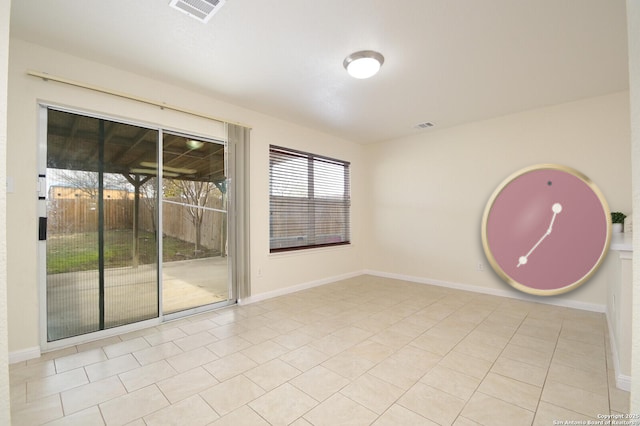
12:37
